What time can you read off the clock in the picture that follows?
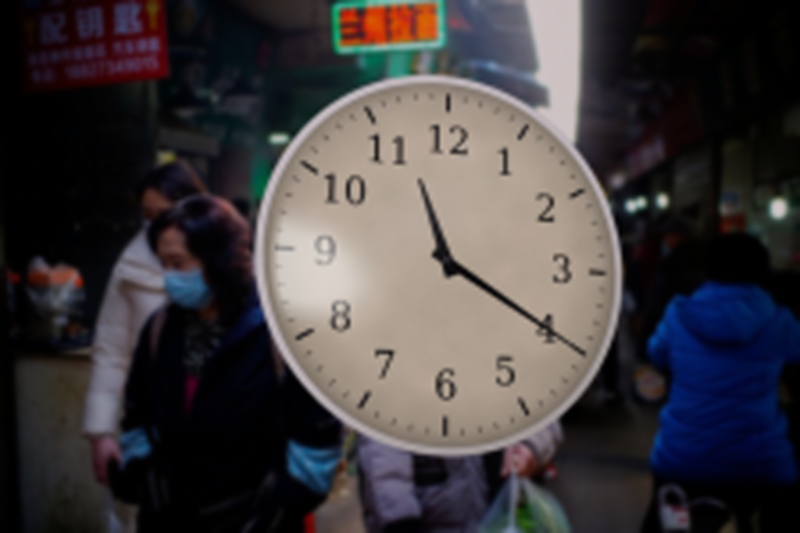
11:20
